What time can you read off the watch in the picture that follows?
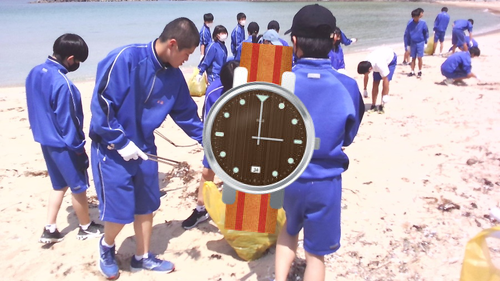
3:00
